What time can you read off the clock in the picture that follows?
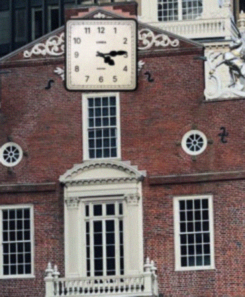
4:14
